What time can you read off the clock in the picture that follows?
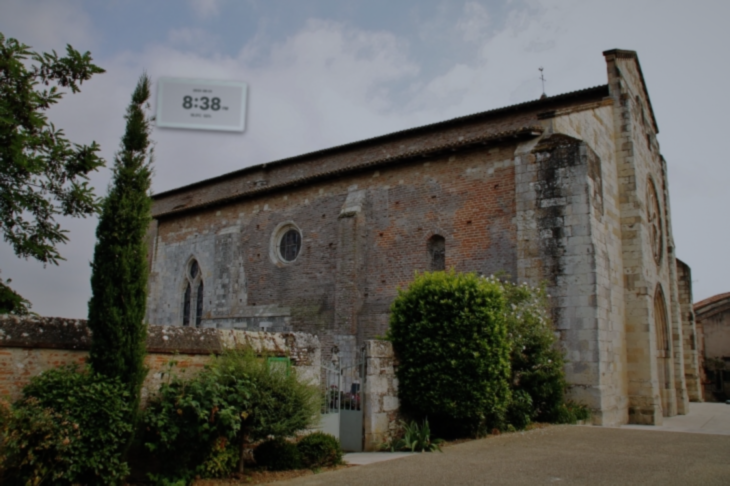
8:38
